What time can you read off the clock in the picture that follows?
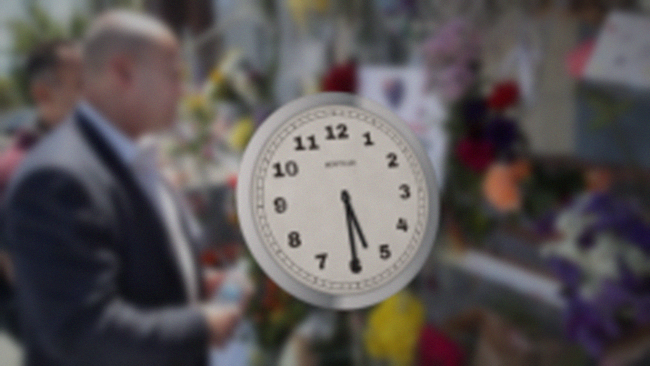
5:30
